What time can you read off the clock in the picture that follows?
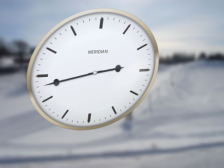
2:43
